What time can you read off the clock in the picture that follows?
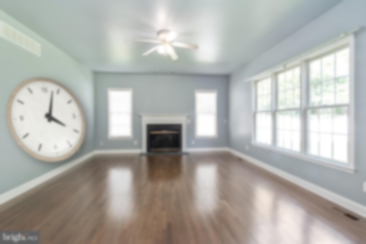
4:03
